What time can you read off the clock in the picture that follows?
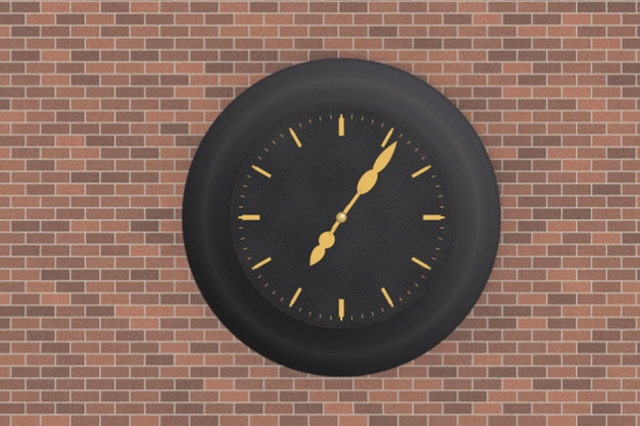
7:06
